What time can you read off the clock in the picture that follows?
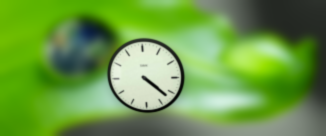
4:22
